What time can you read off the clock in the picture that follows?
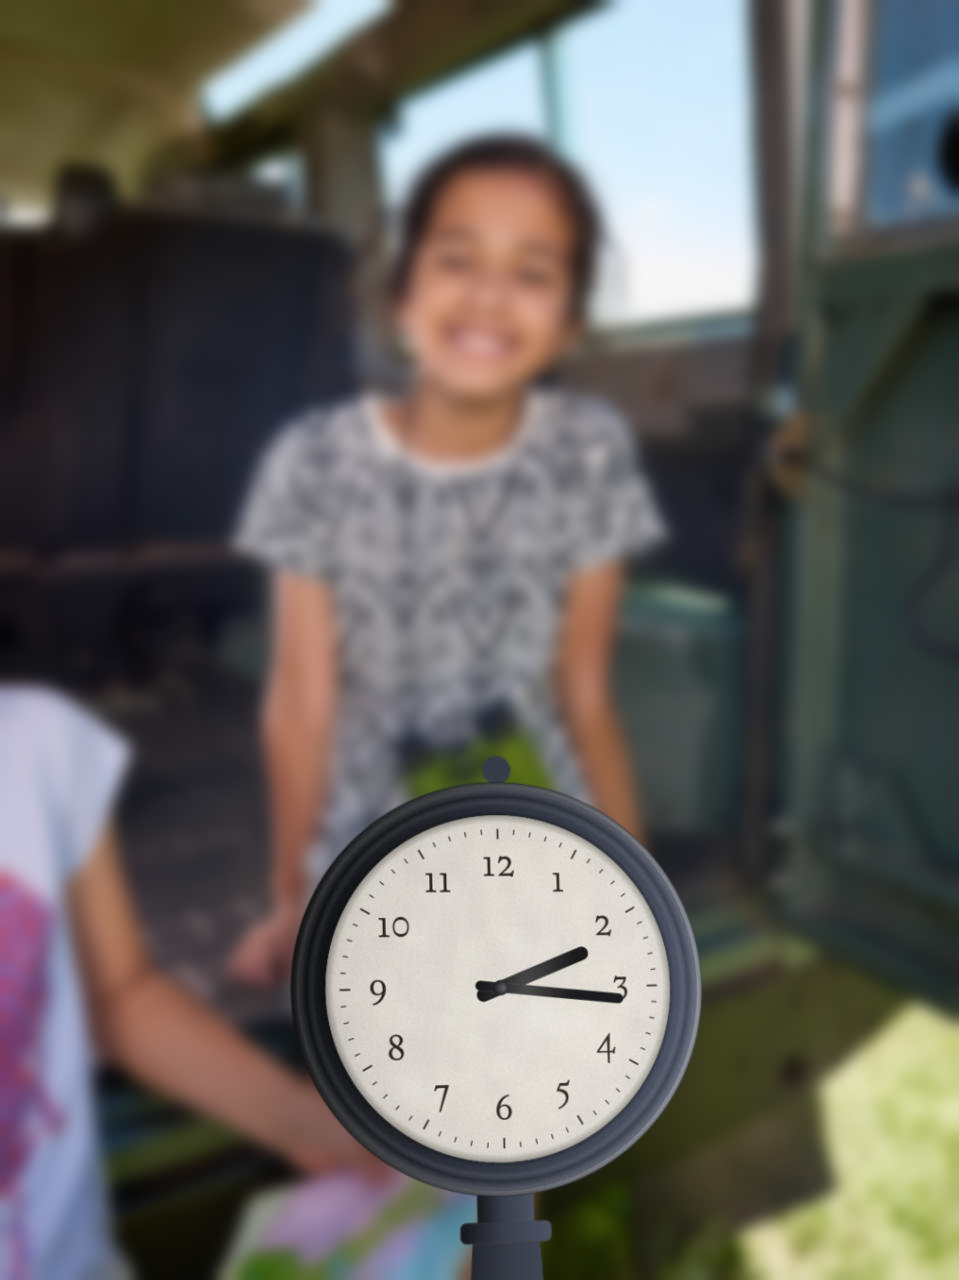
2:16
